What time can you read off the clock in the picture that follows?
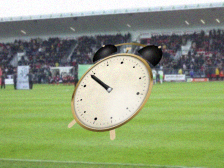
9:49
